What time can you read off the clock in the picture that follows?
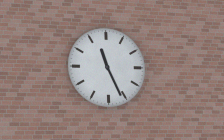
11:26
